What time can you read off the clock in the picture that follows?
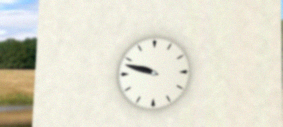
9:48
